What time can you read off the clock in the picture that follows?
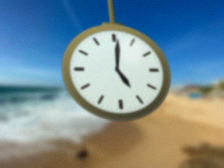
5:01
